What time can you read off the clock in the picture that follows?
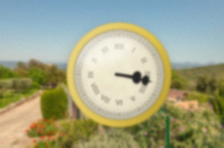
3:17
